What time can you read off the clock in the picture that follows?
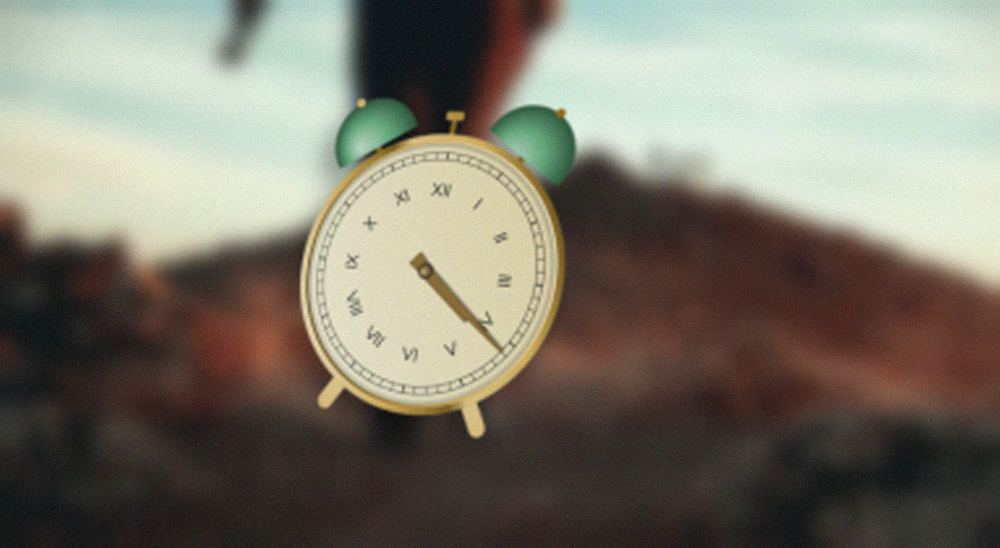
4:21
